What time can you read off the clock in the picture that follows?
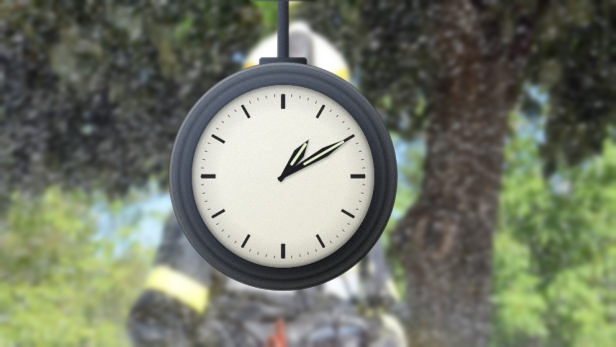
1:10
